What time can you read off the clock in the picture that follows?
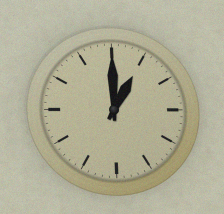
1:00
